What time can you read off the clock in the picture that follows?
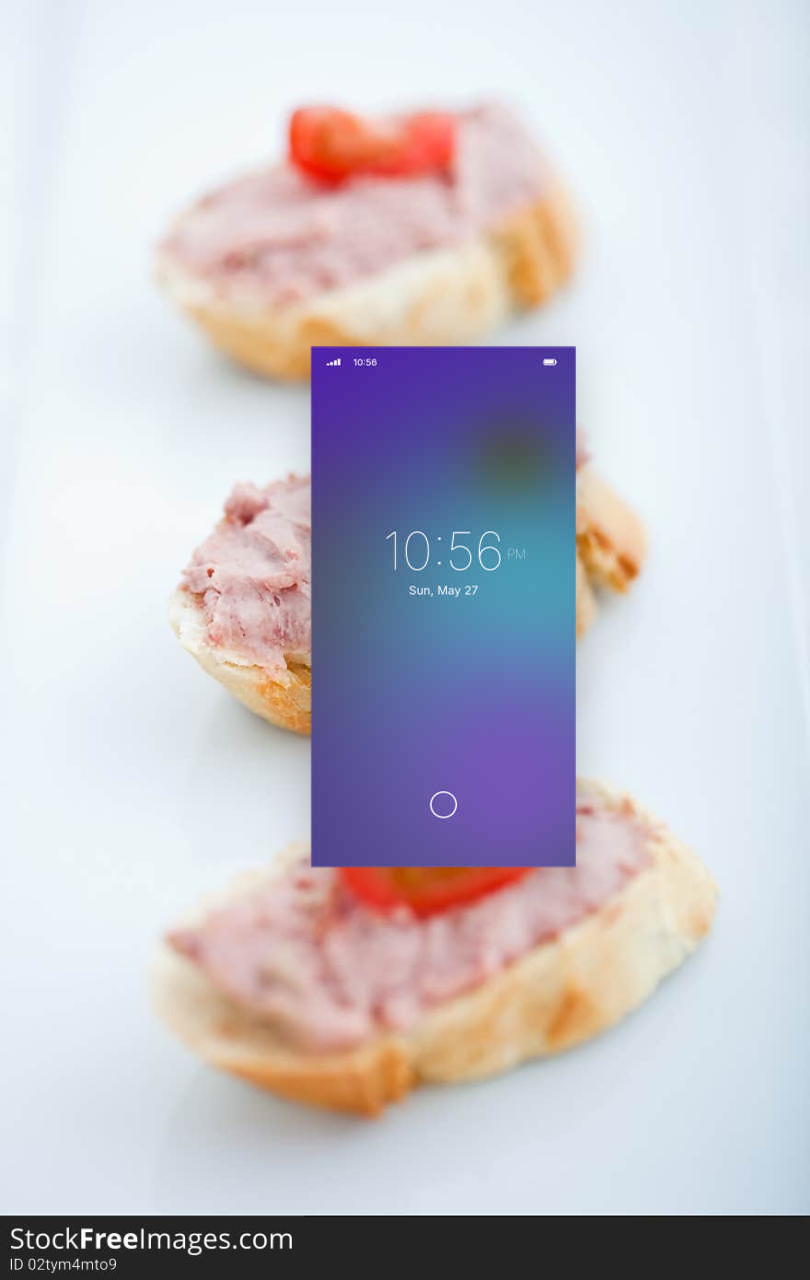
10:56
